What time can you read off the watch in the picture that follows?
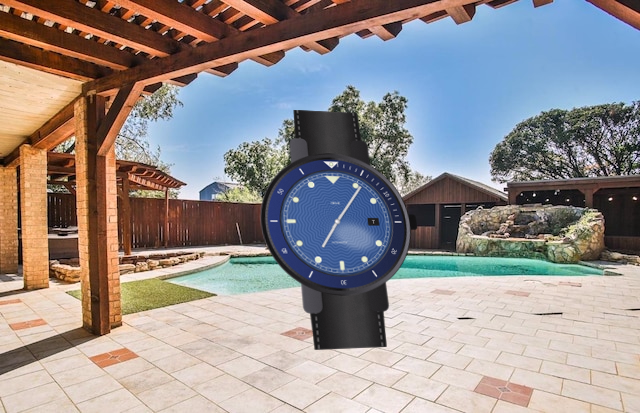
7:06
